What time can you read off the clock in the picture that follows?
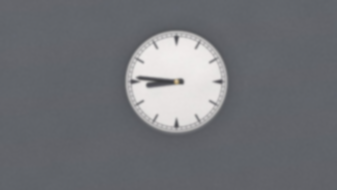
8:46
